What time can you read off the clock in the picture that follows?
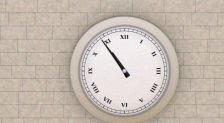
10:54
